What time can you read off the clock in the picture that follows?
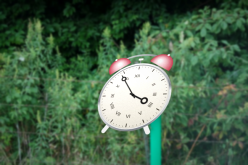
3:54
